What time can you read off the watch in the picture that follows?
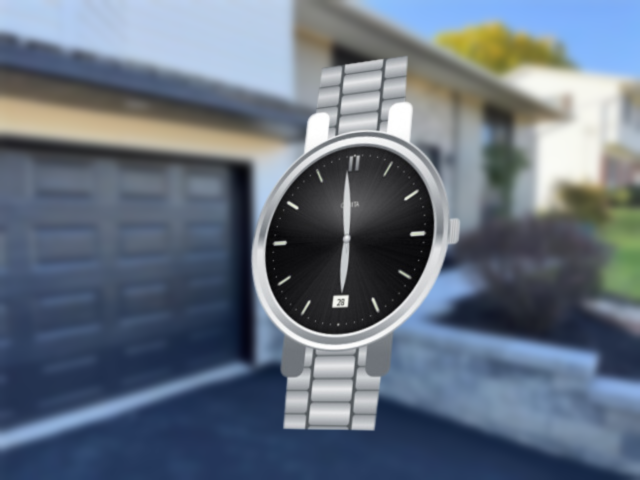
5:59
